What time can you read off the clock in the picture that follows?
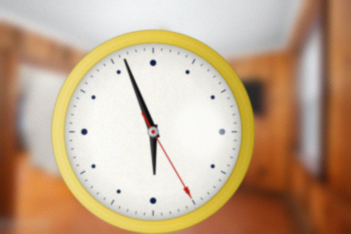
5:56:25
